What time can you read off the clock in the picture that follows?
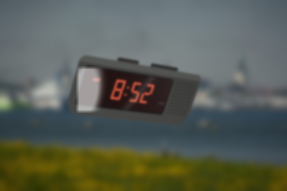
8:52
